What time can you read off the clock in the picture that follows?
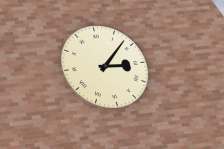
3:08
